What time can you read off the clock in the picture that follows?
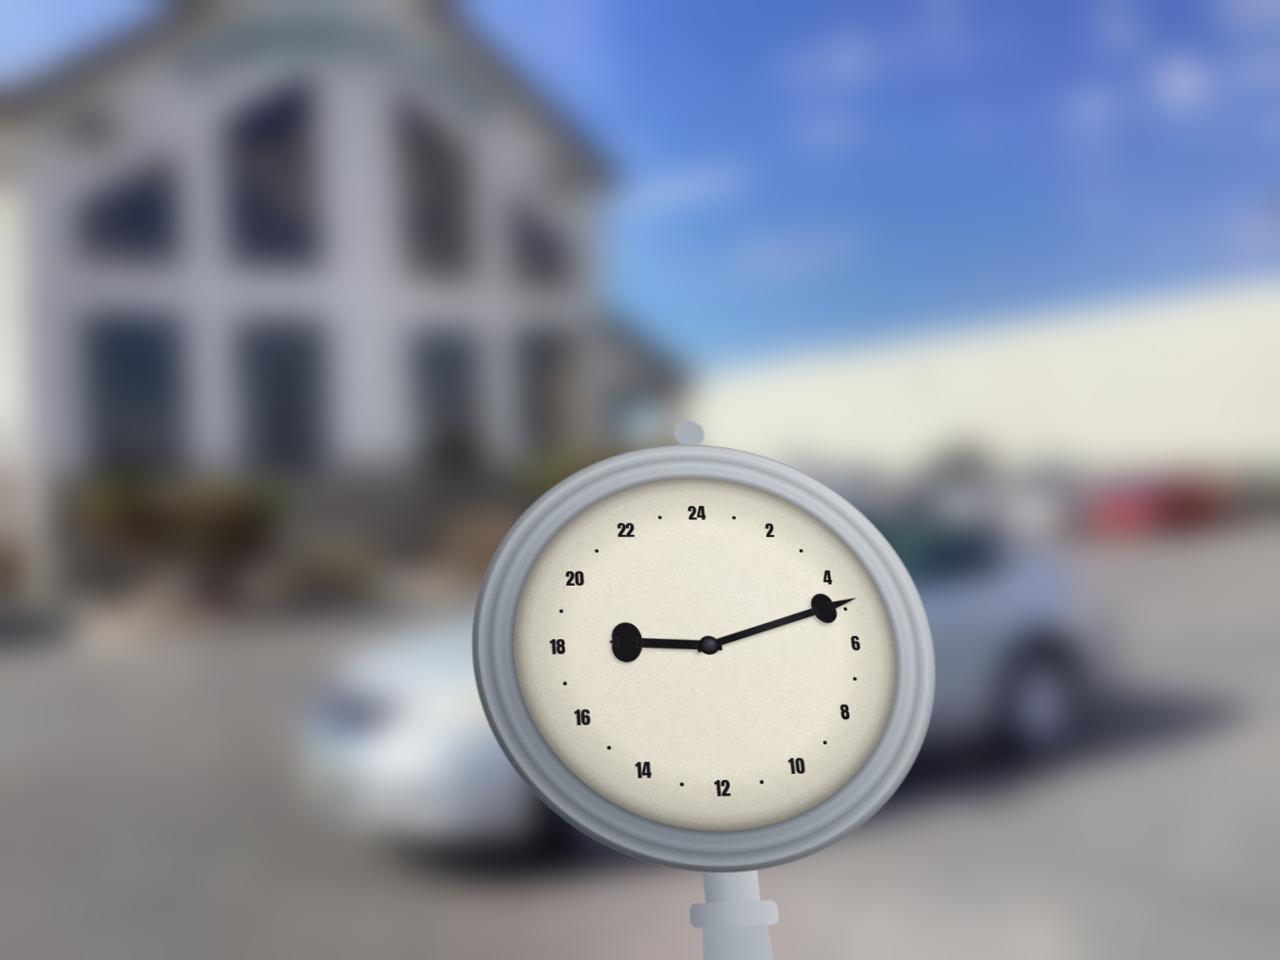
18:12
